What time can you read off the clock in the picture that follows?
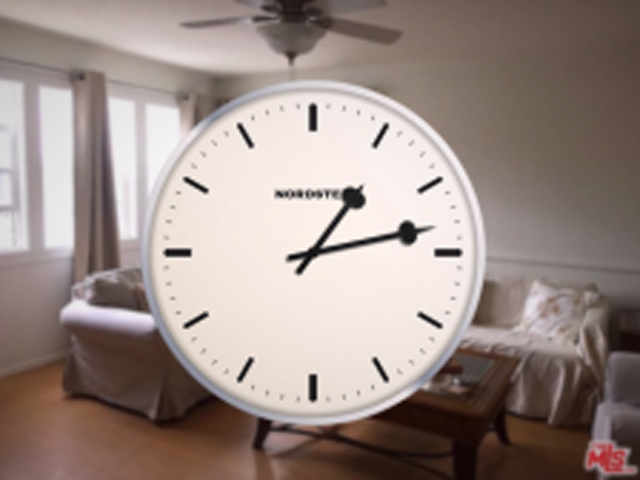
1:13
